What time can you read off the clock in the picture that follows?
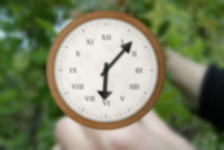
6:07
